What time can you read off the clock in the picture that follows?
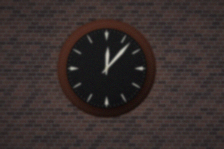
12:07
